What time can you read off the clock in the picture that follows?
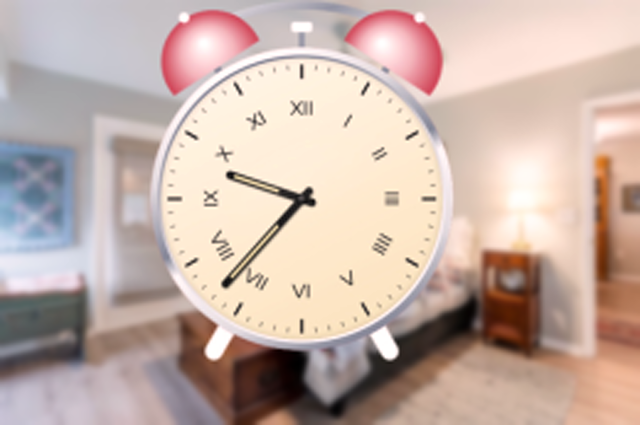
9:37
